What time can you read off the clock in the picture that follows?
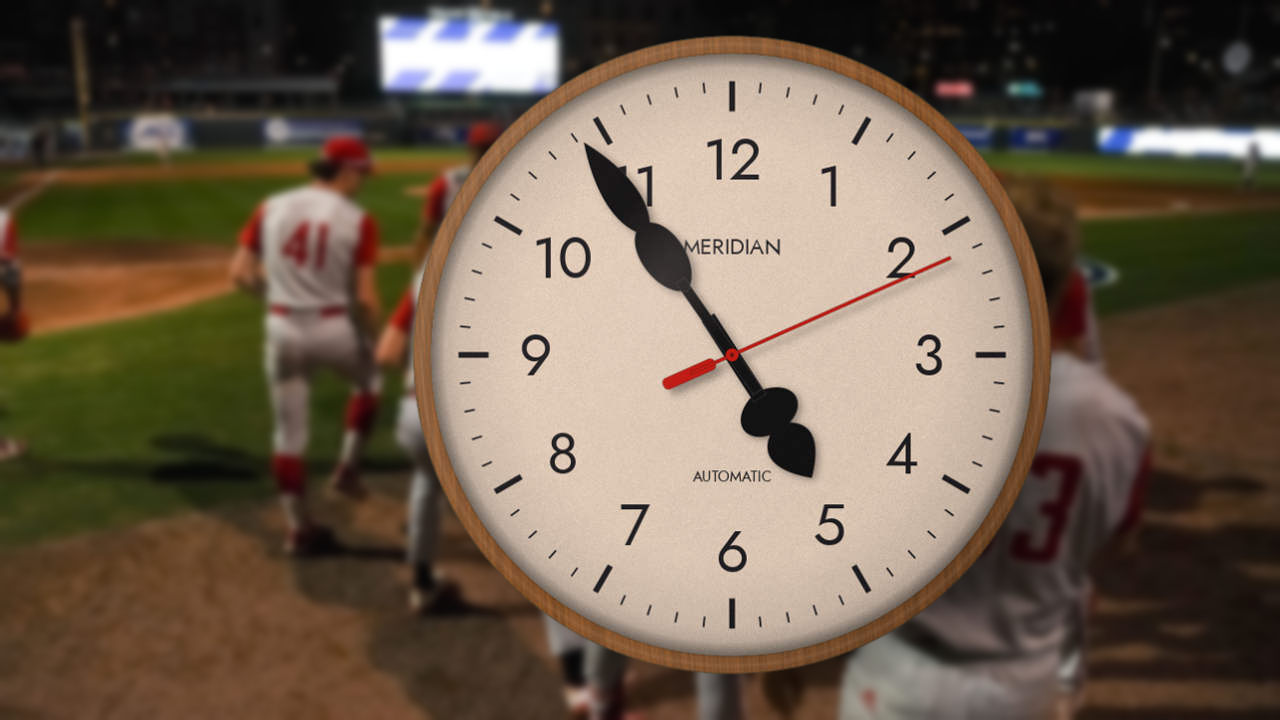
4:54:11
